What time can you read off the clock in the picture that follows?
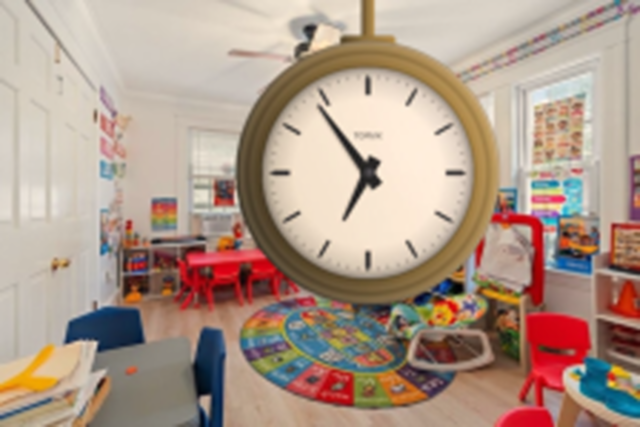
6:54
